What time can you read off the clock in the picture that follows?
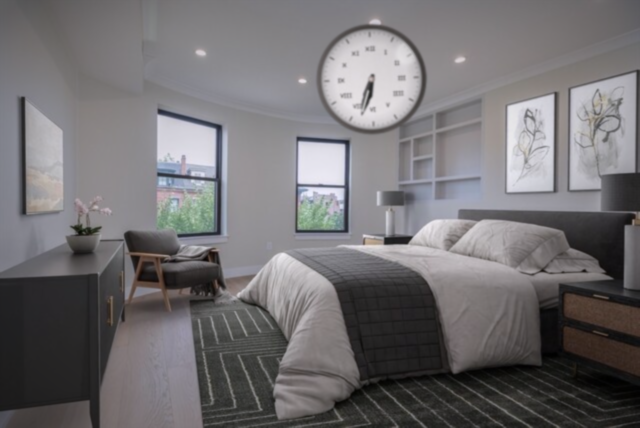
6:33
